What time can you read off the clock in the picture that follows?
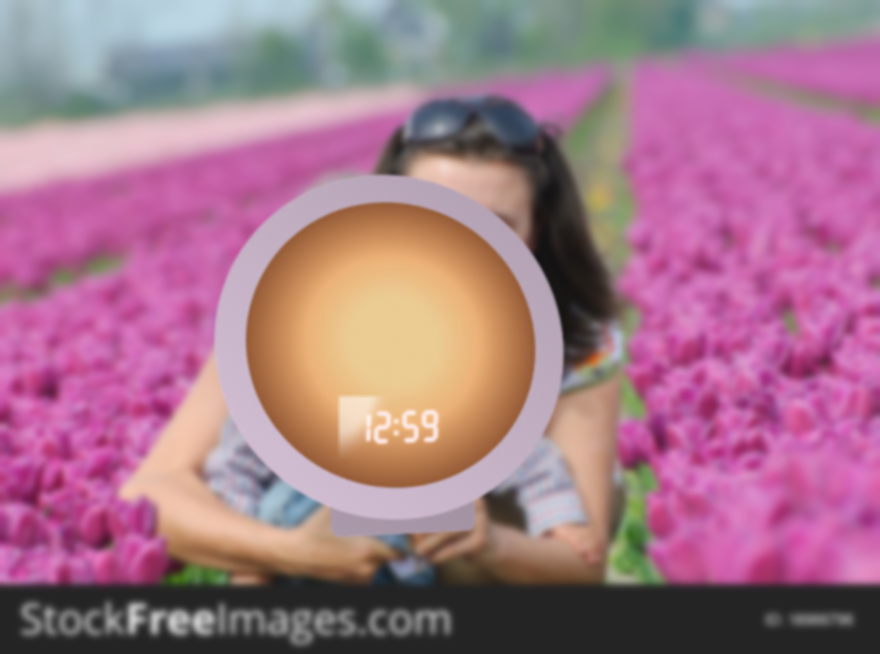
12:59
